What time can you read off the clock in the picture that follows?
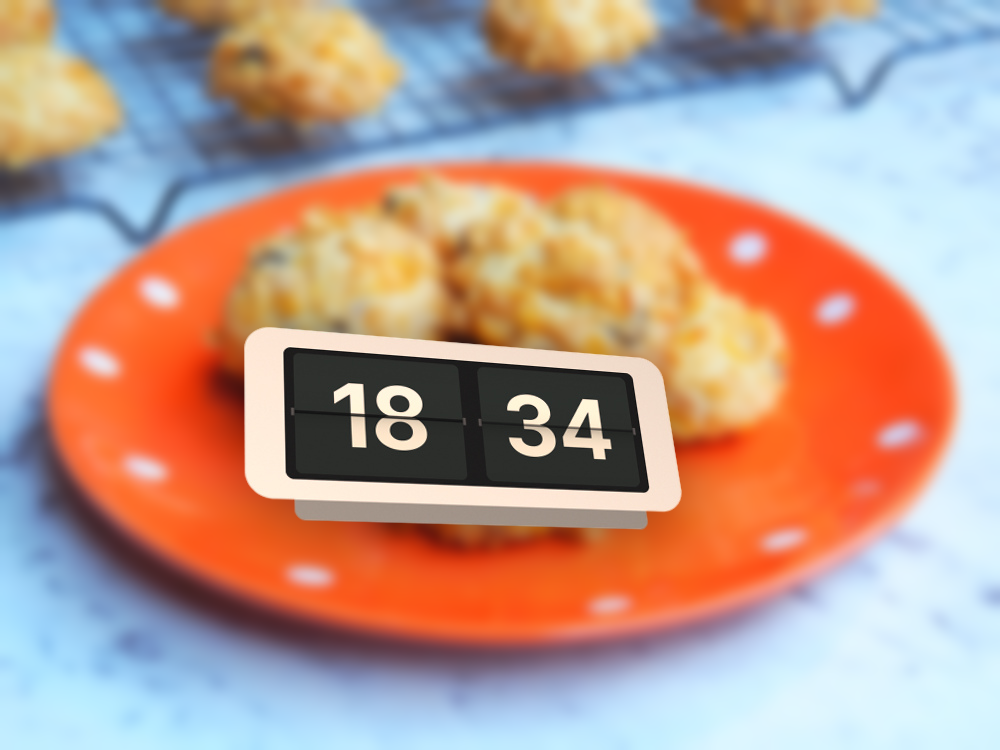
18:34
